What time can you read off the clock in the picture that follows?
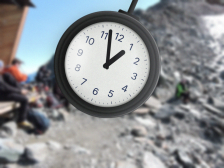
12:57
